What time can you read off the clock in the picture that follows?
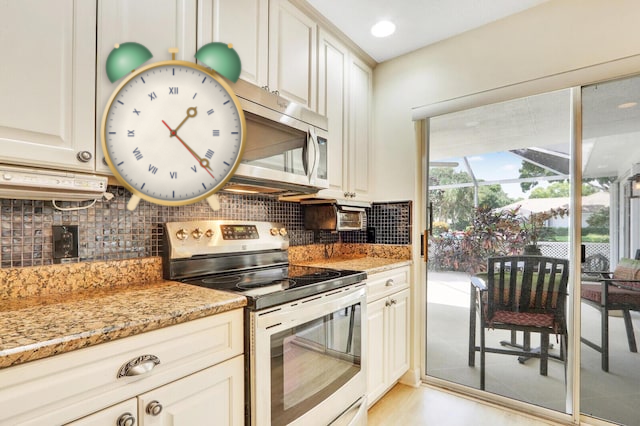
1:22:23
